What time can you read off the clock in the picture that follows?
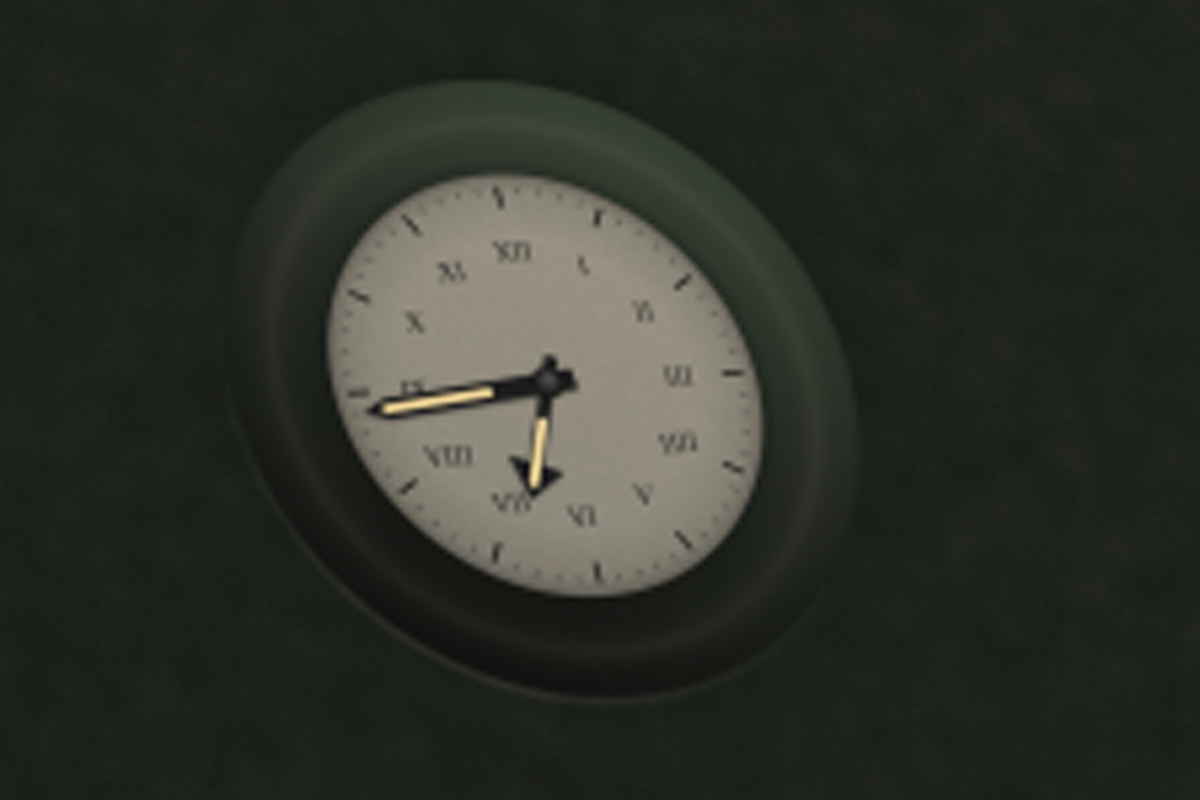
6:44
